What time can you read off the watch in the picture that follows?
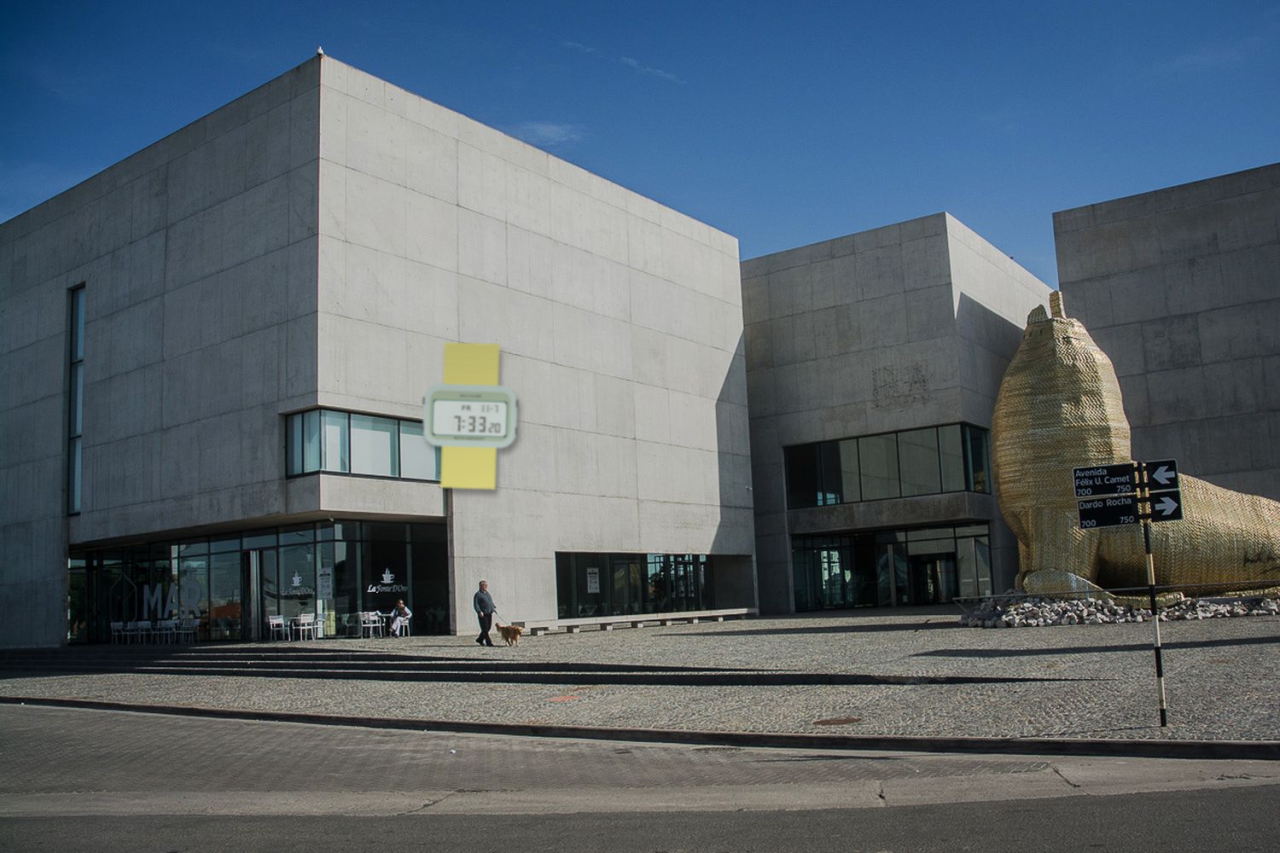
7:33
